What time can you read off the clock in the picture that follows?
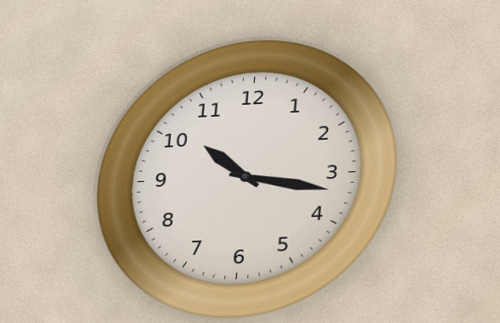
10:17
